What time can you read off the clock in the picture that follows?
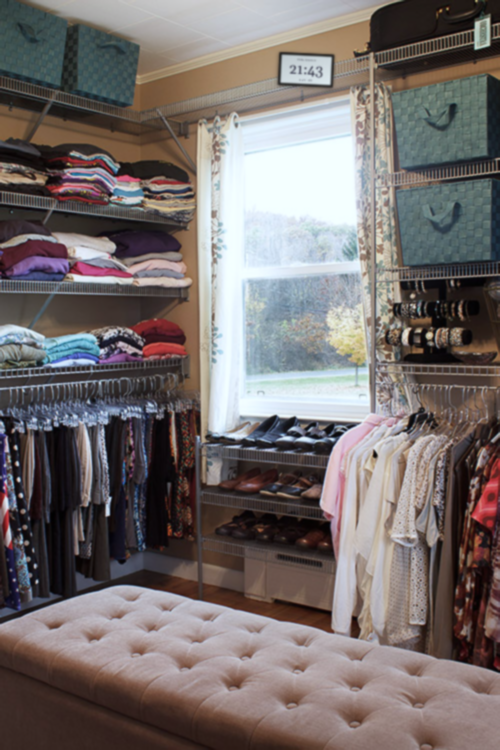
21:43
